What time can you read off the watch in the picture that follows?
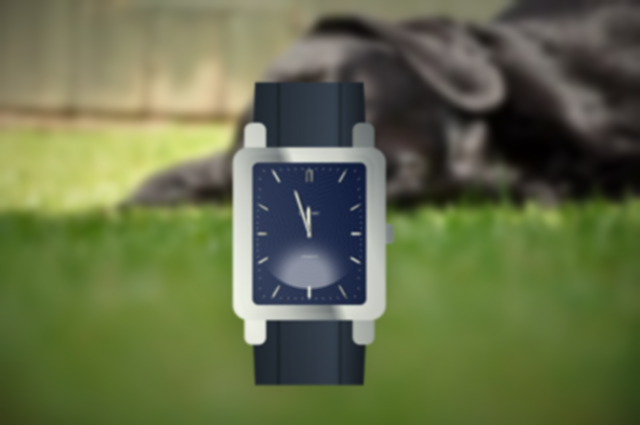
11:57
